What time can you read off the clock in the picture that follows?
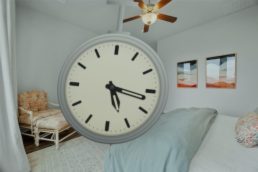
5:17
